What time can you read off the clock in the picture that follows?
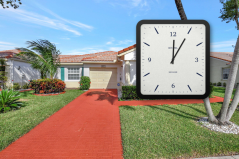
12:05
